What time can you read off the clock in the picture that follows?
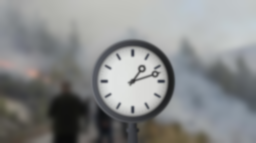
1:12
